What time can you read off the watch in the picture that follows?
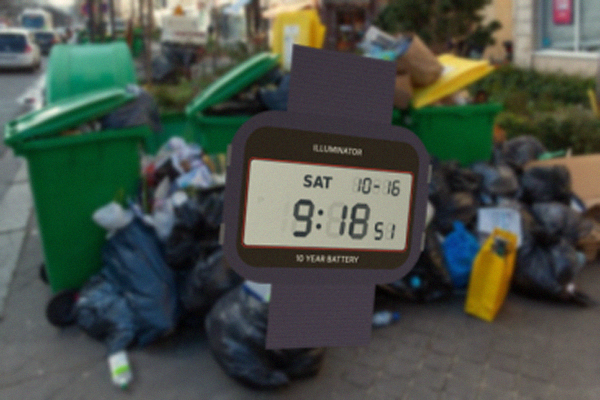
9:18:51
